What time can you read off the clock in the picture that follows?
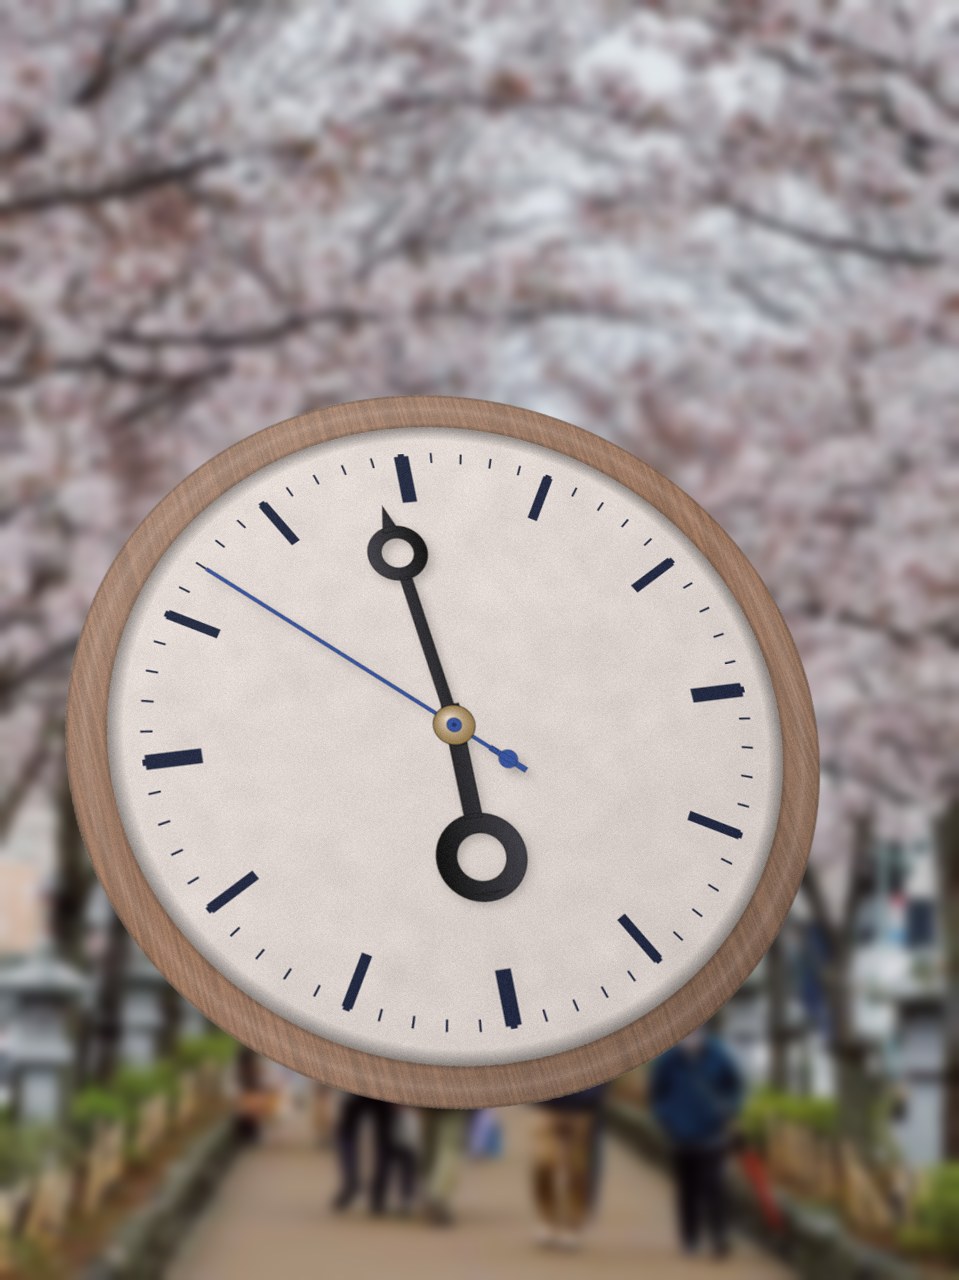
5:58:52
